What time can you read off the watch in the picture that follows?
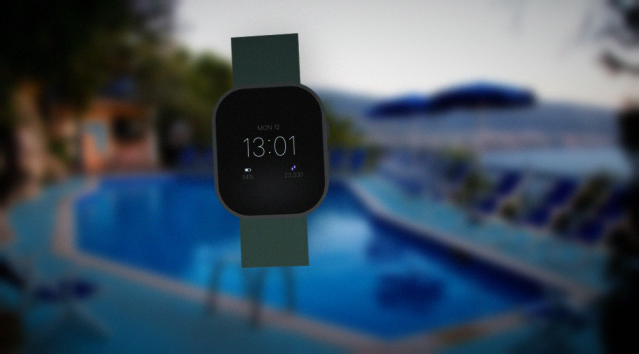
13:01
